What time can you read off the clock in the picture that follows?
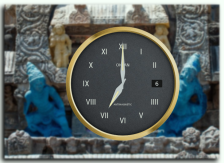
7:00
